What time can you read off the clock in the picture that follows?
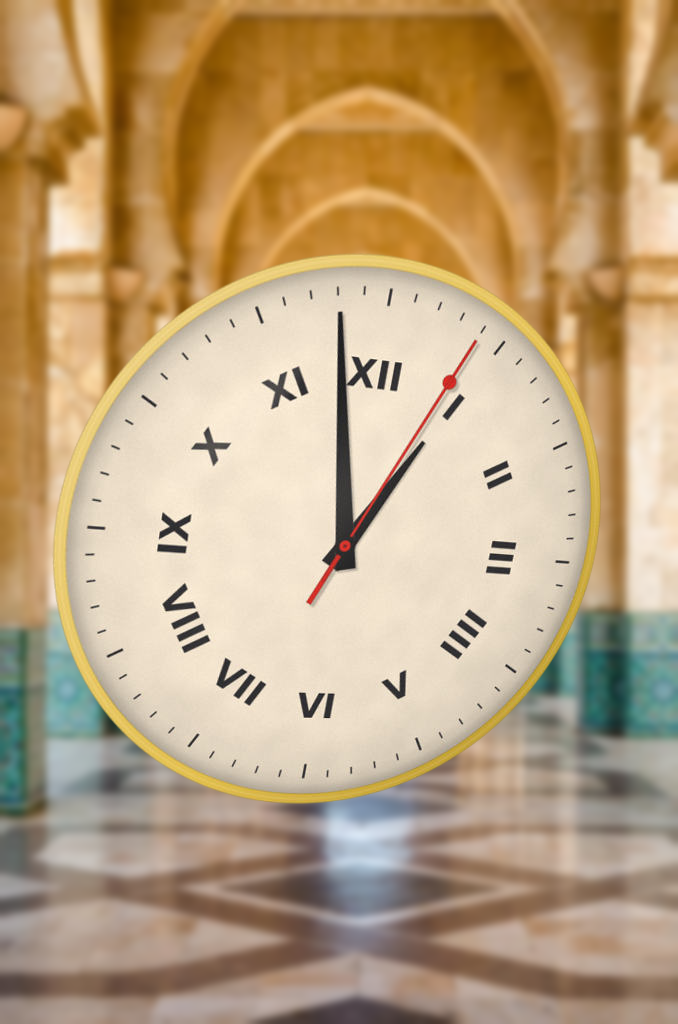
12:58:04
